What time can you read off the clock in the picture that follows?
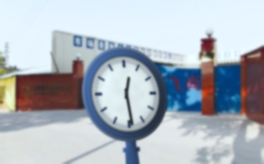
12:29
